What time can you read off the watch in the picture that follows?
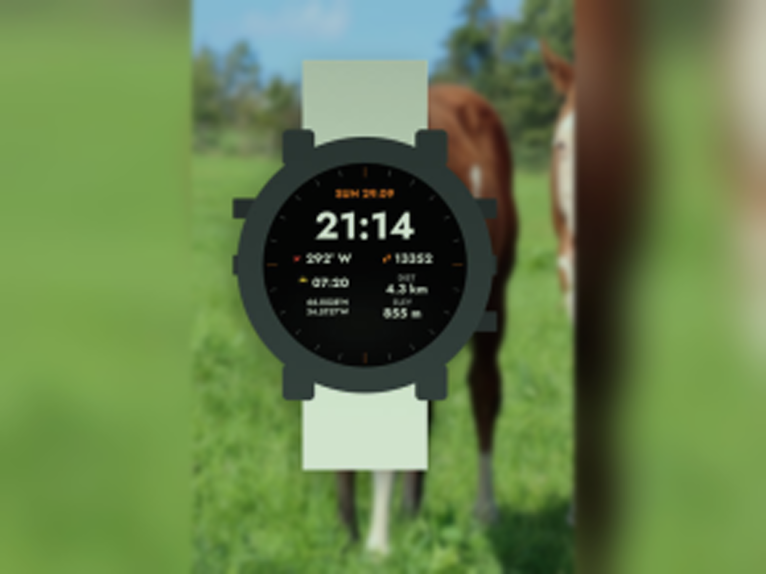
21:14
